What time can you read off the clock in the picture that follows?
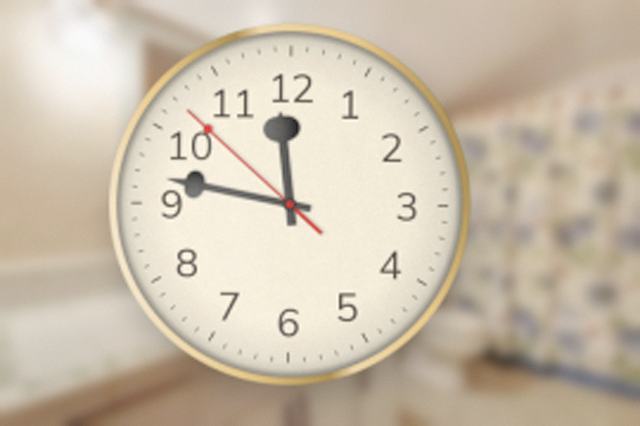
11:46:52
